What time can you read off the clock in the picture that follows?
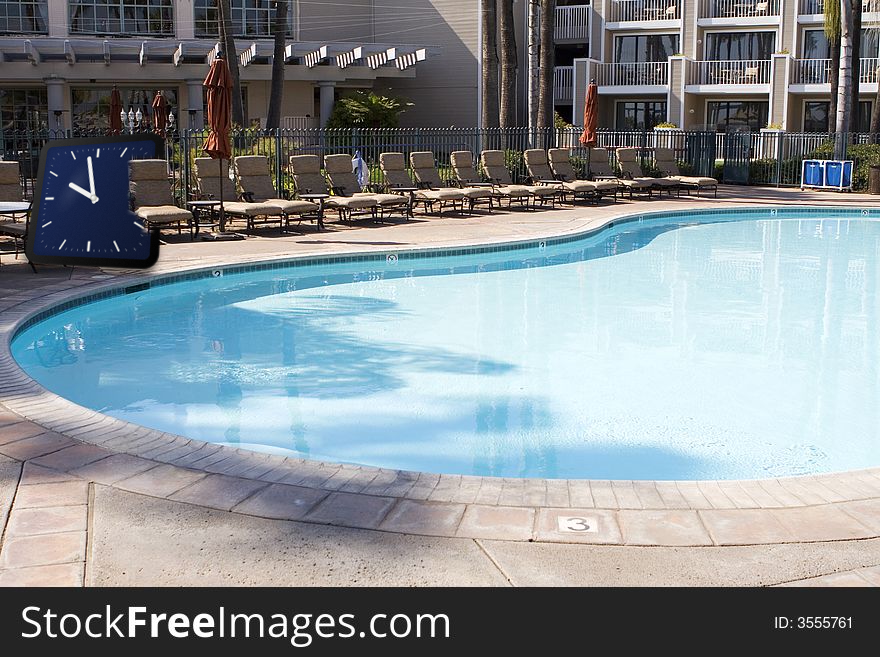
9:58
